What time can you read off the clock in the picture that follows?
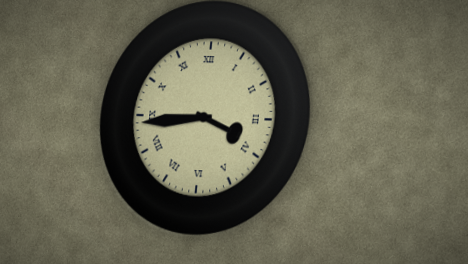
3:44
